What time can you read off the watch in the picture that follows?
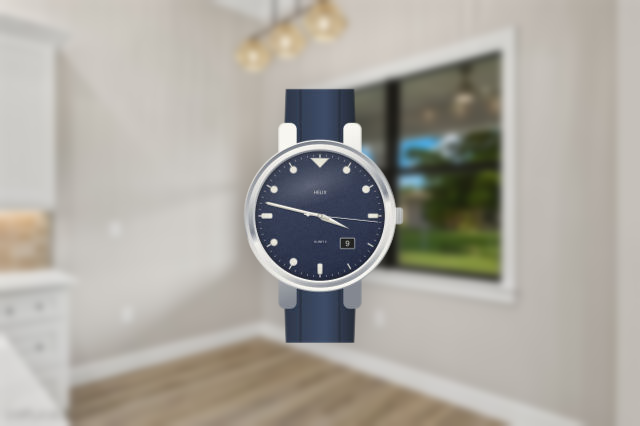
3:47:16
